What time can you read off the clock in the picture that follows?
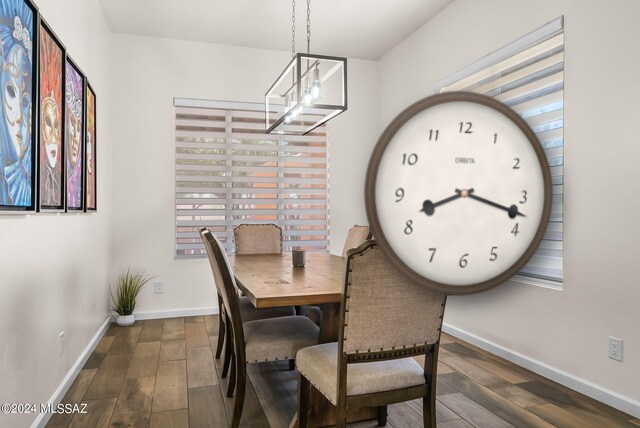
8:18
